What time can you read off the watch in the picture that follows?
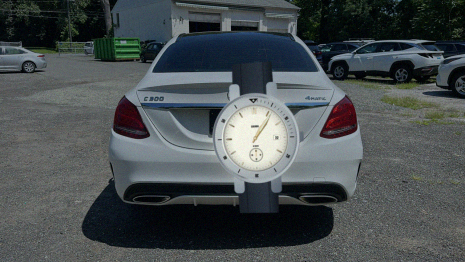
1:06
